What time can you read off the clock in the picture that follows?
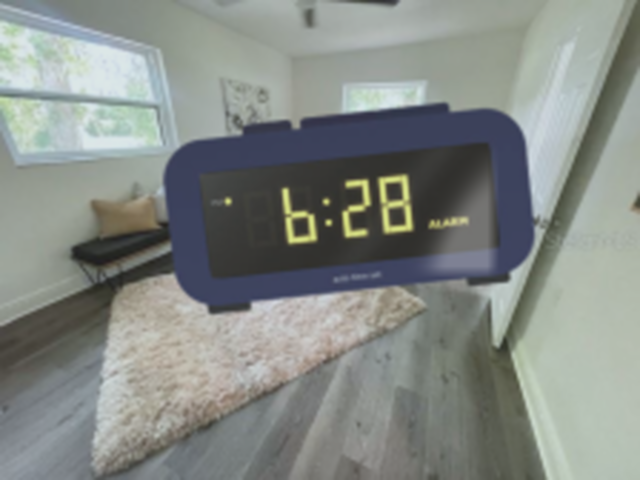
6:28
